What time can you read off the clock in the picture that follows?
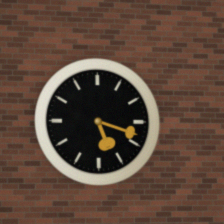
5:18
